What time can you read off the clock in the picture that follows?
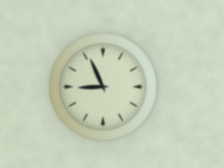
8:56
